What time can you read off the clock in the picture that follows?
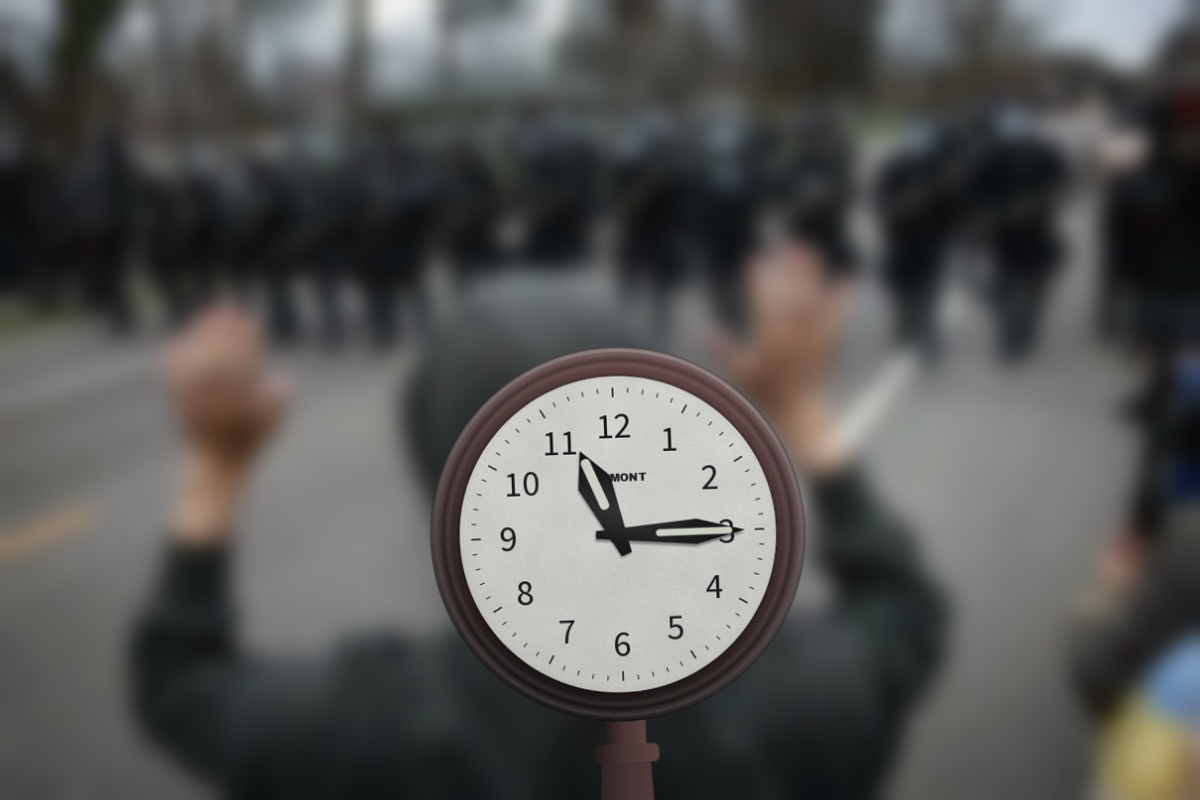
11:15
